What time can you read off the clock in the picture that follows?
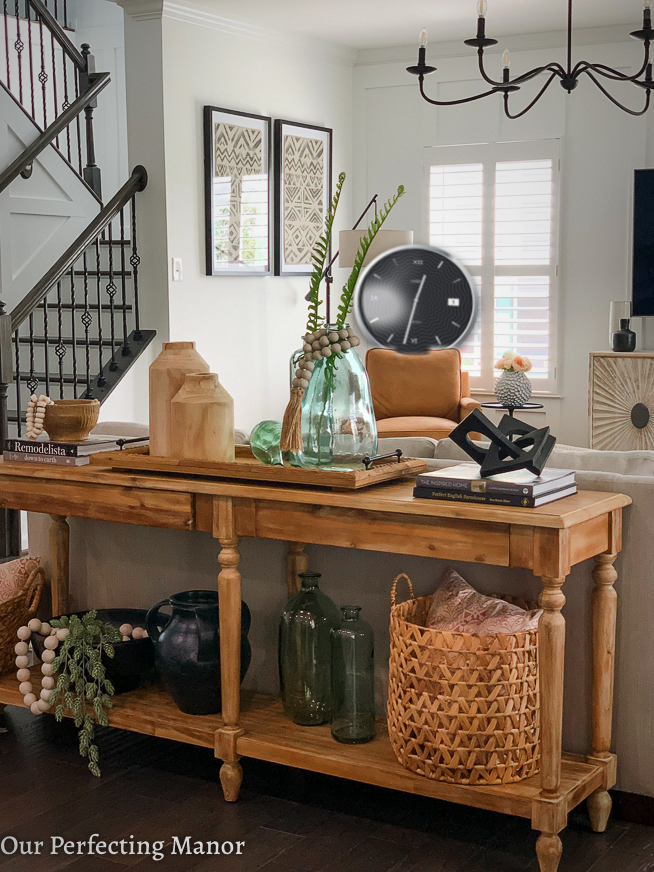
12:32
